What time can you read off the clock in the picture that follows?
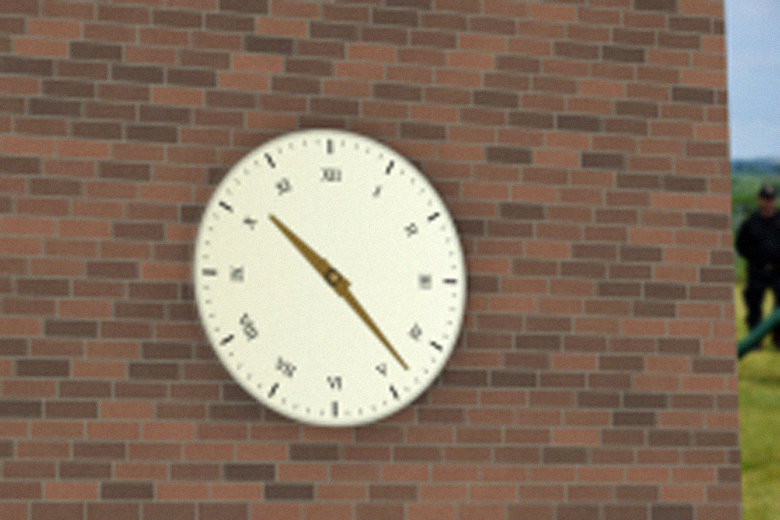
10:23
